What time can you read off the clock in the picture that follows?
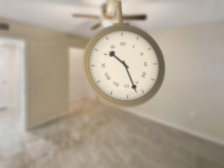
10:27
